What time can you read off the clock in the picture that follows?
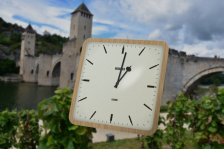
1:01
